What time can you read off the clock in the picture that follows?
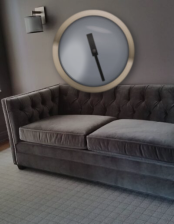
11:27
